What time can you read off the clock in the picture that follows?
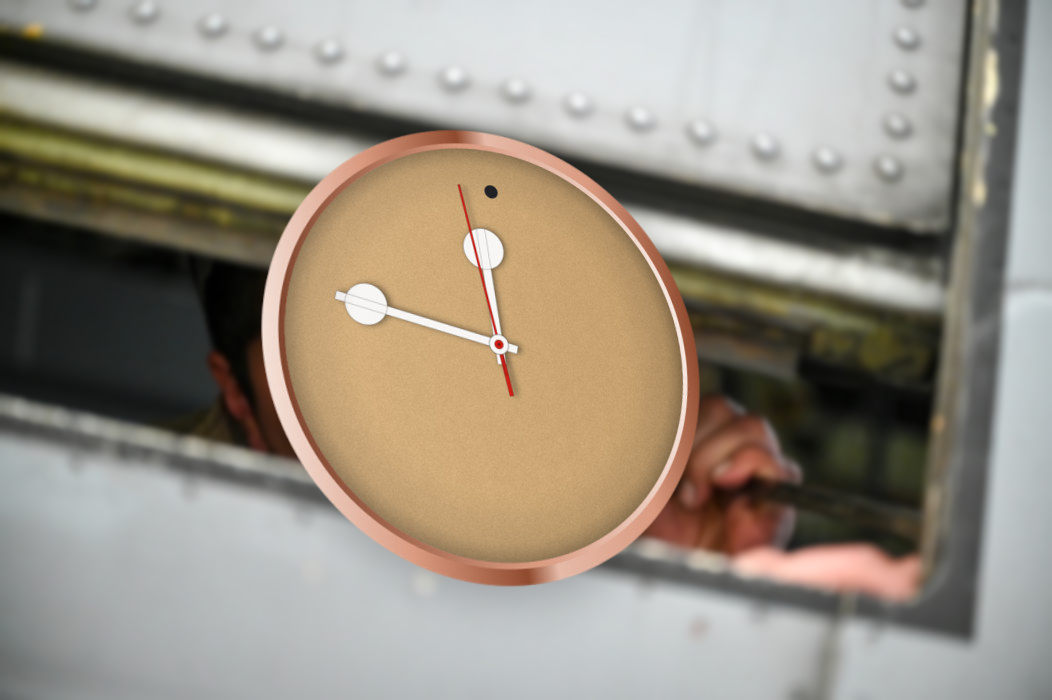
11:46:58
